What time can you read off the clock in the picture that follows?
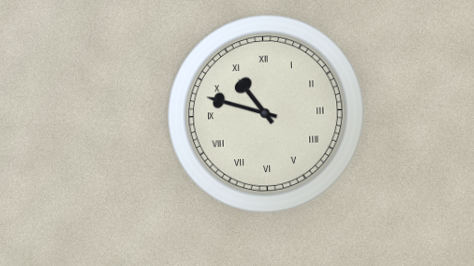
10:48
